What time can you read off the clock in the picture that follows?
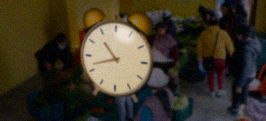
10:42
